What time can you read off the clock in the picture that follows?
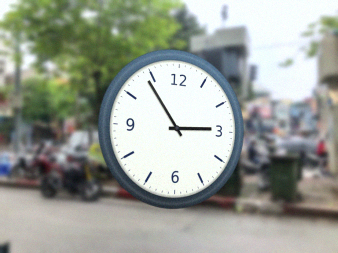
2:54
